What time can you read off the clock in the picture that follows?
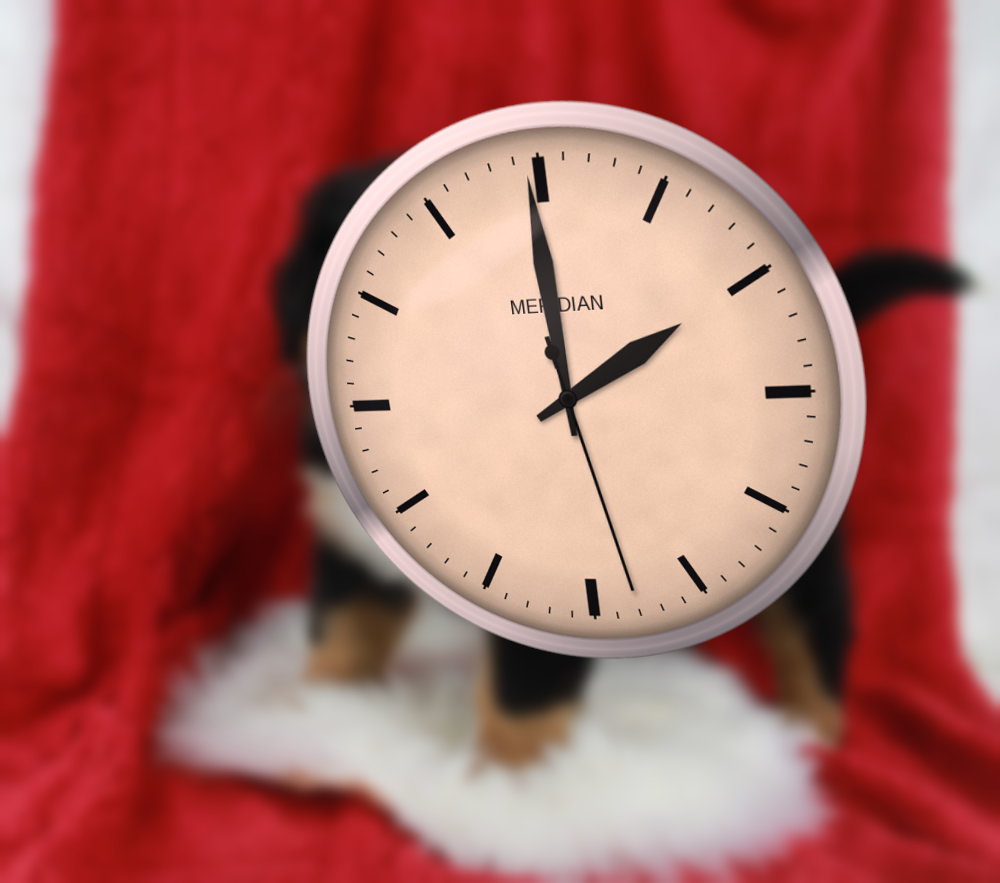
1:59:28
